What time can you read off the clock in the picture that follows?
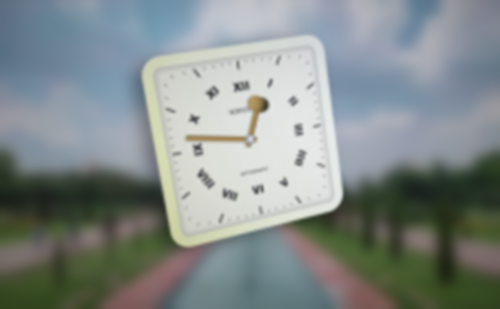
12:47
